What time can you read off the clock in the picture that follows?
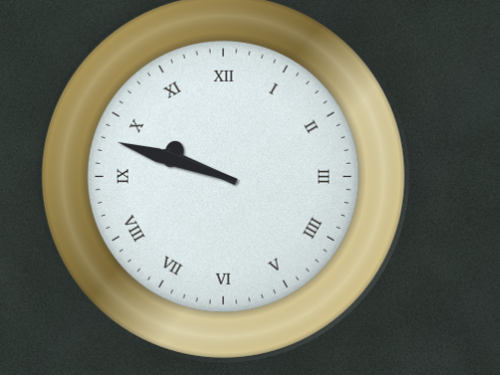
9:48
